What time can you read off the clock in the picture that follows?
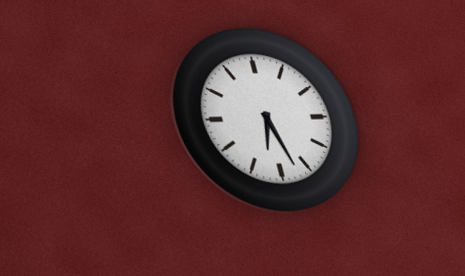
6:27
